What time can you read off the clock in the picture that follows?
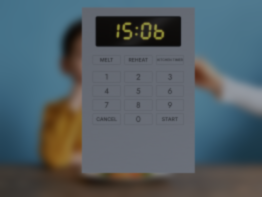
15:06
